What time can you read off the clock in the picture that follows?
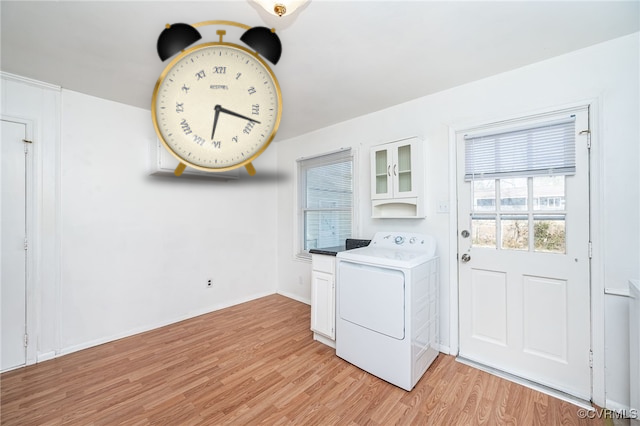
6:18
